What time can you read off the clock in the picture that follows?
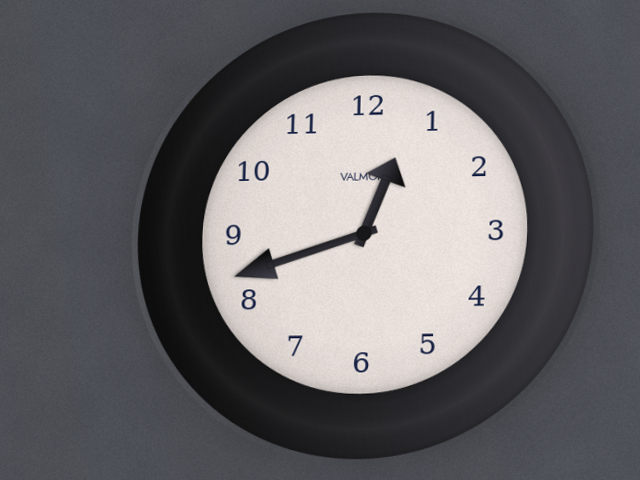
12:42
